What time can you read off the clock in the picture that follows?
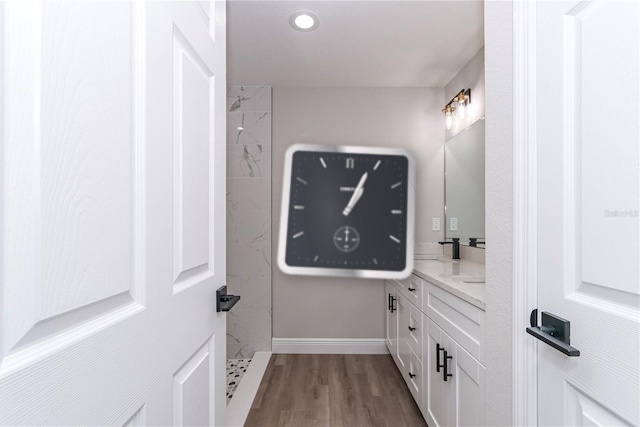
1:04
